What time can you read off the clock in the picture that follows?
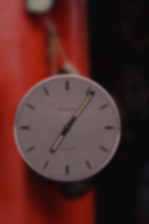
7:06
